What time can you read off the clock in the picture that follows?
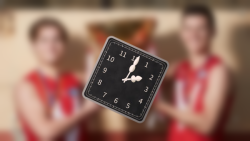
2:01
